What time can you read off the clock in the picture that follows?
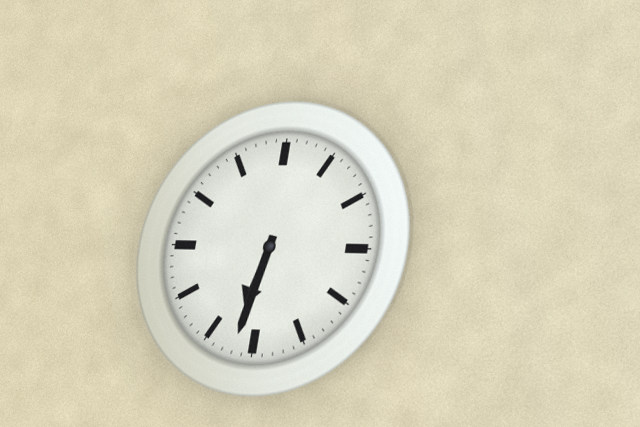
6:32
